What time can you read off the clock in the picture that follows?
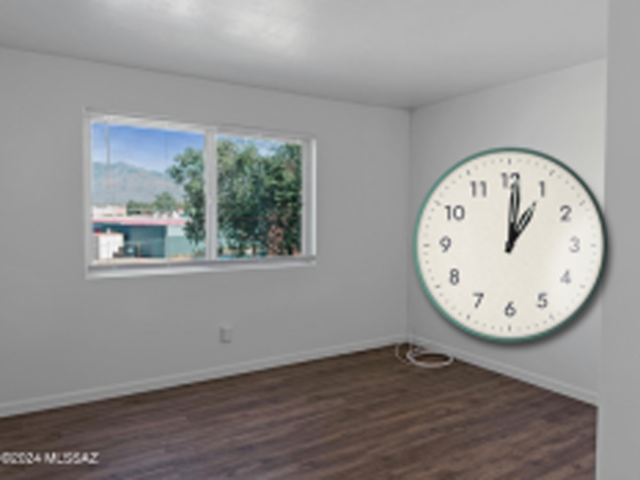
1:01
